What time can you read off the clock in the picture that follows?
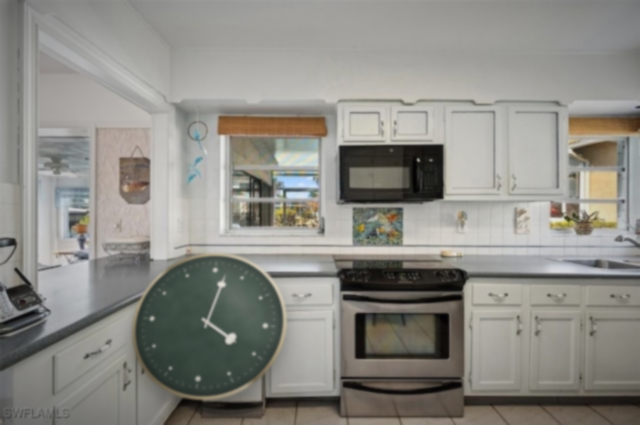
4:02
